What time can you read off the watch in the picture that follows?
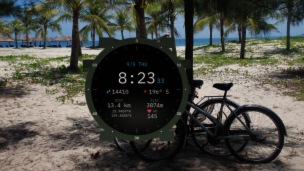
8:23
